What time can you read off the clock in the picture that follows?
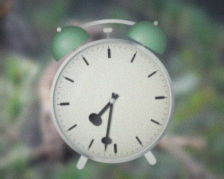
7:32
